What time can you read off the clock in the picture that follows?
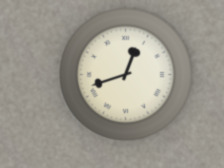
12:42
